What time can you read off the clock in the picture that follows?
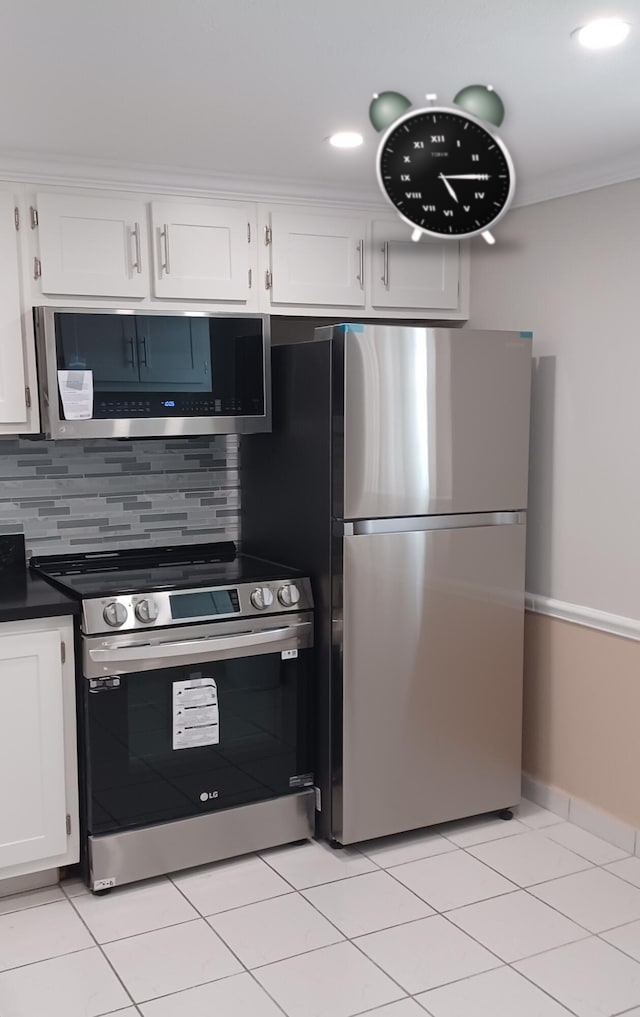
5:15
